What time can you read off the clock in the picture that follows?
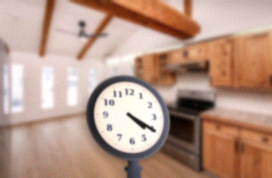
4:20
